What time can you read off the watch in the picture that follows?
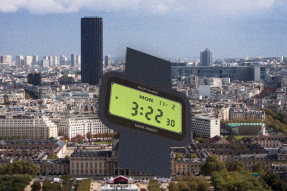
3:22:30
